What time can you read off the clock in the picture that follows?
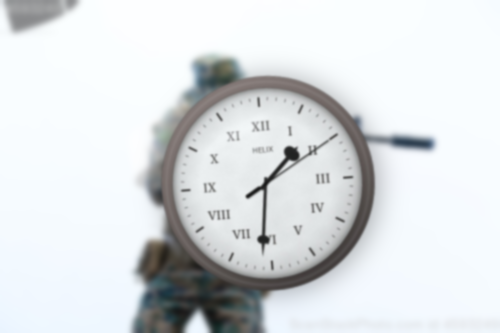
1:31:10
